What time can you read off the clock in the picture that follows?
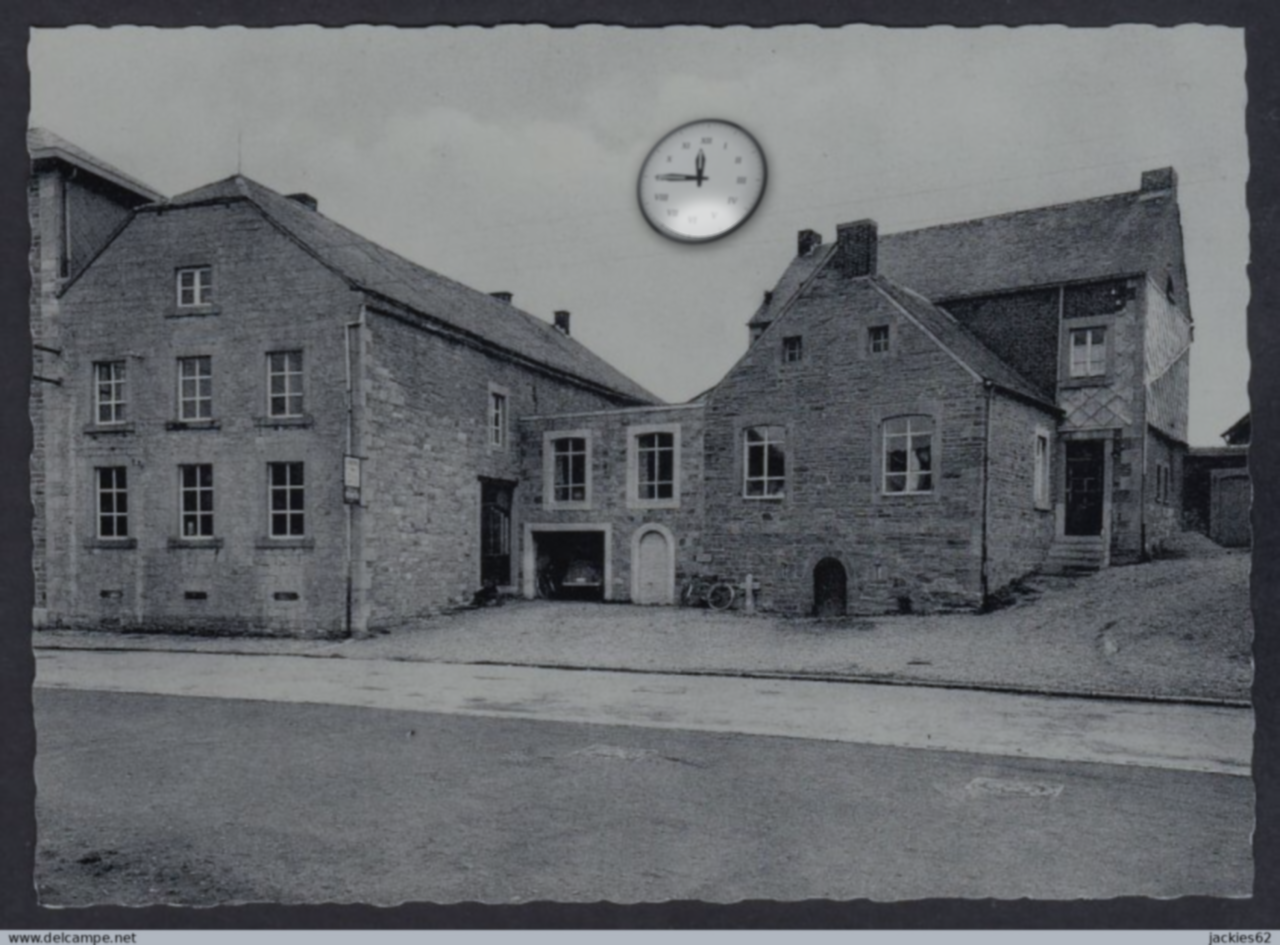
11:45
